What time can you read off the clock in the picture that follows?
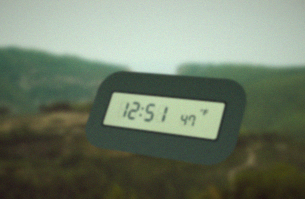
12:51
